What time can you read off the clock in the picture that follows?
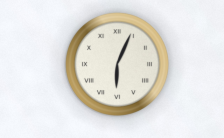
6:04
